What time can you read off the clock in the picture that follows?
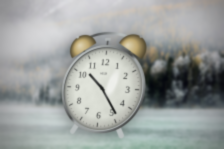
10:24
